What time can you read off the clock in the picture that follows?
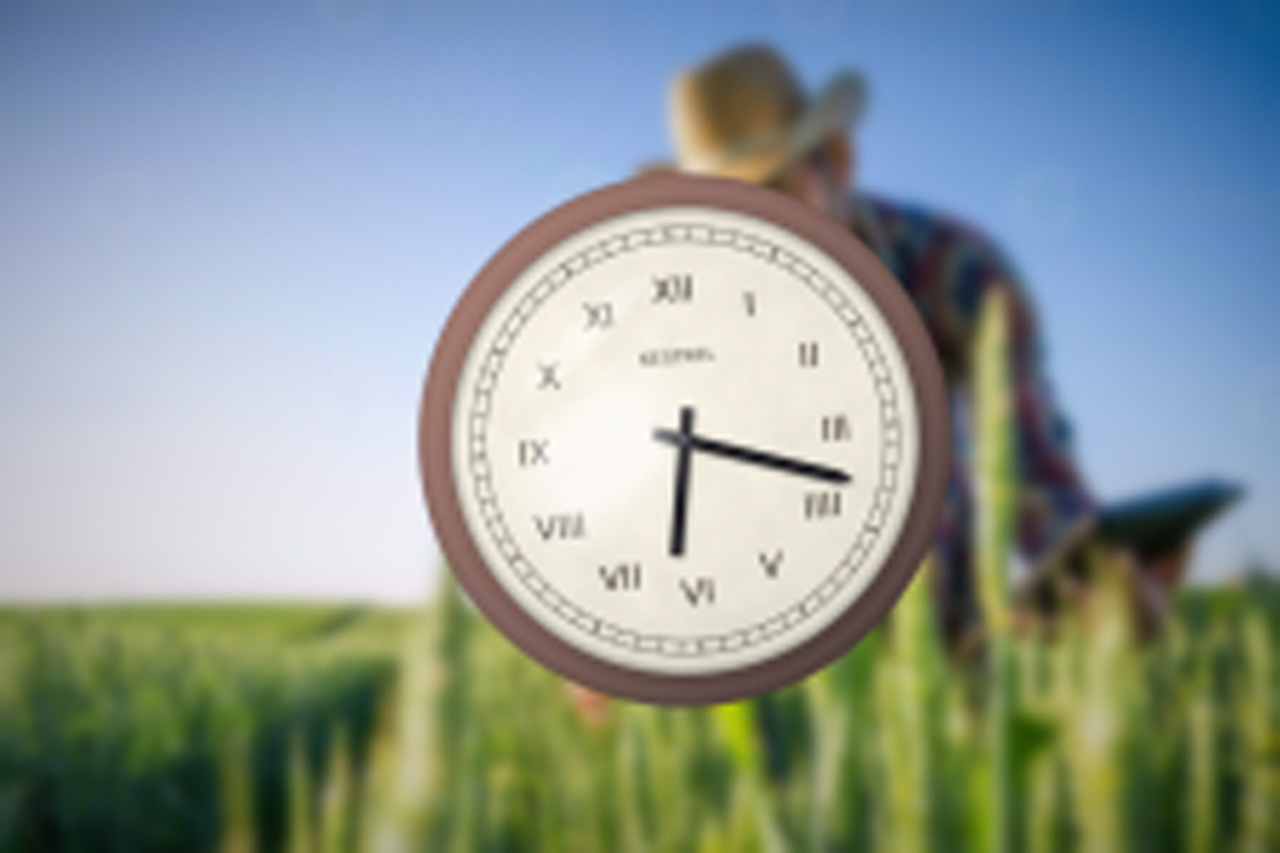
6:18
